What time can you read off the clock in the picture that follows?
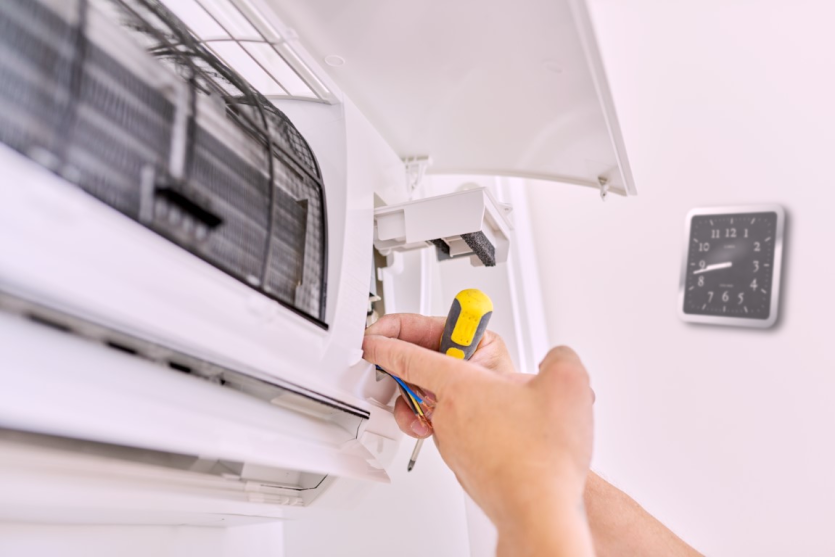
8:43
